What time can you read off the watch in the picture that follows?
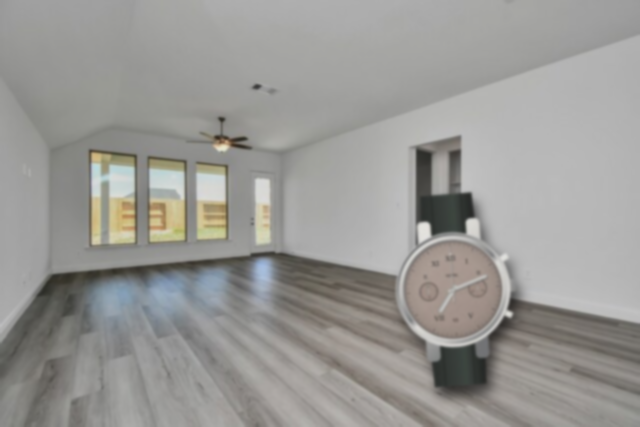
7:12
